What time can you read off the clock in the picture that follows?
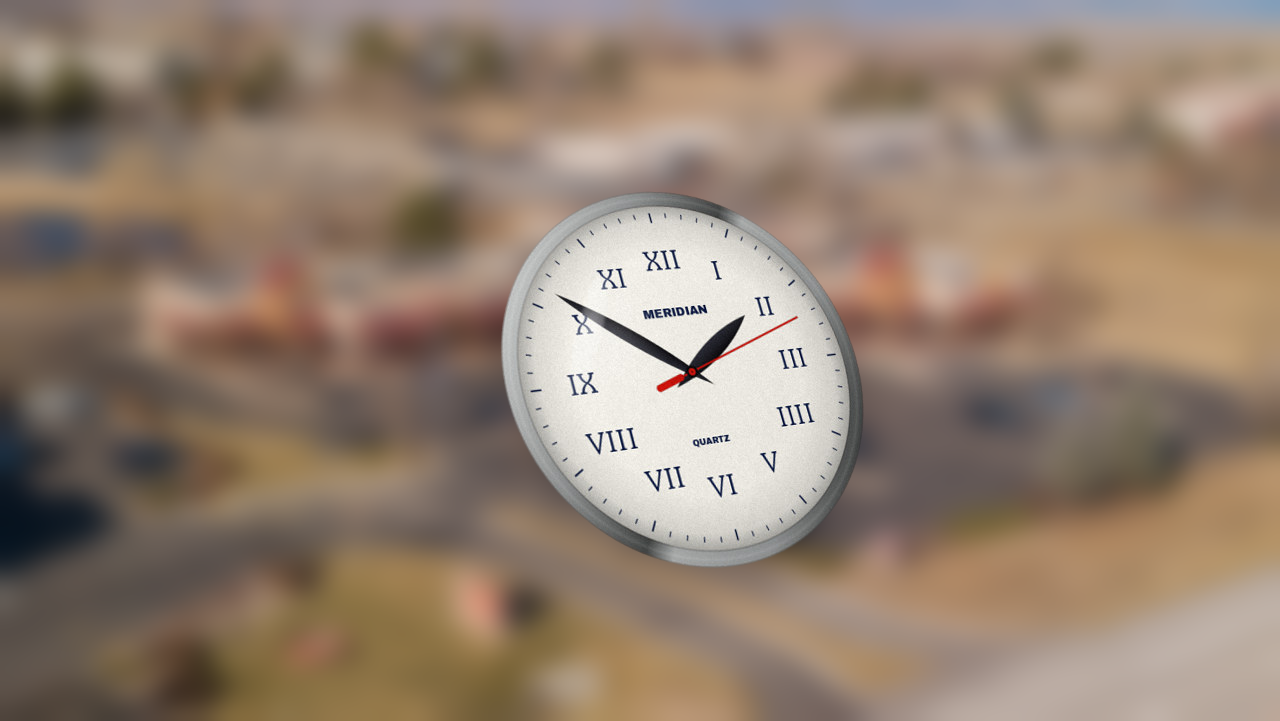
1:51:12
